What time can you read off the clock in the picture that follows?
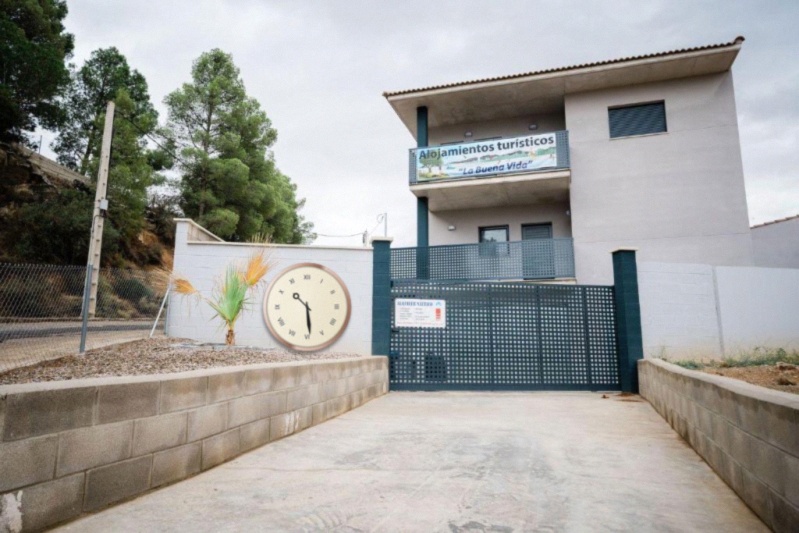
10:29
